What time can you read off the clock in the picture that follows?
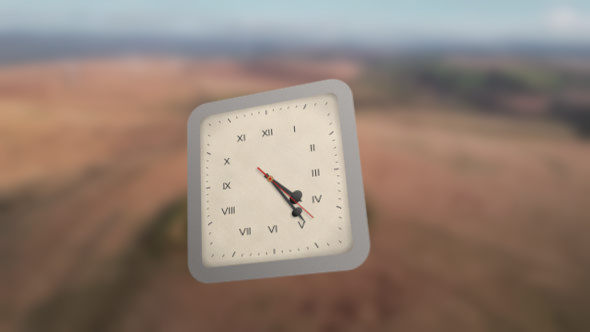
4:24:23
